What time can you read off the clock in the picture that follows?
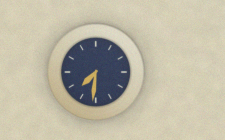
7:31
